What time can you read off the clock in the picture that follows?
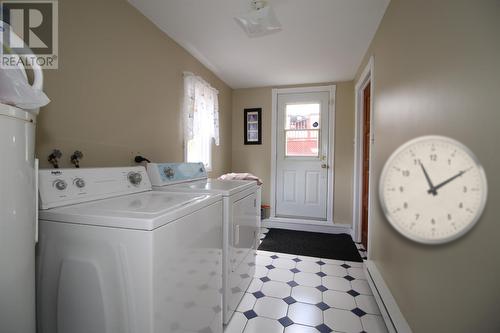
11:10
